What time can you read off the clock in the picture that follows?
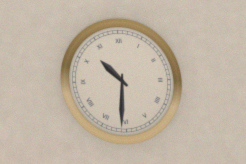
10:31
